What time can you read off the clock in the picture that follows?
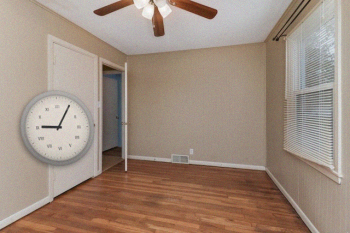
9:05
